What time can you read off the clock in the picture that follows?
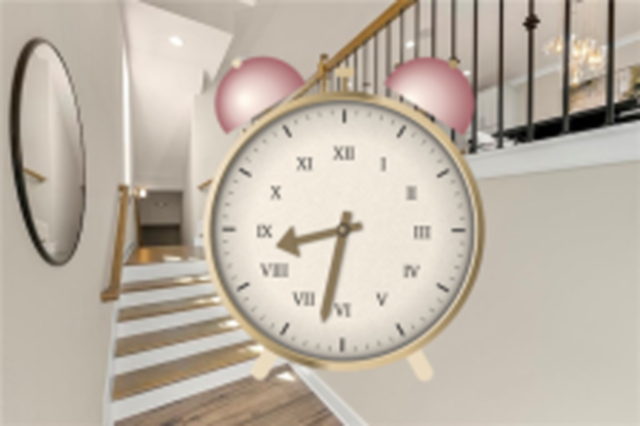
8:32
